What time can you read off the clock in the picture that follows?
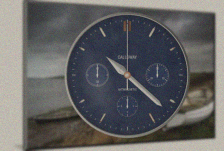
10:22
